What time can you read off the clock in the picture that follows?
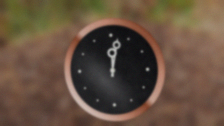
12:02
